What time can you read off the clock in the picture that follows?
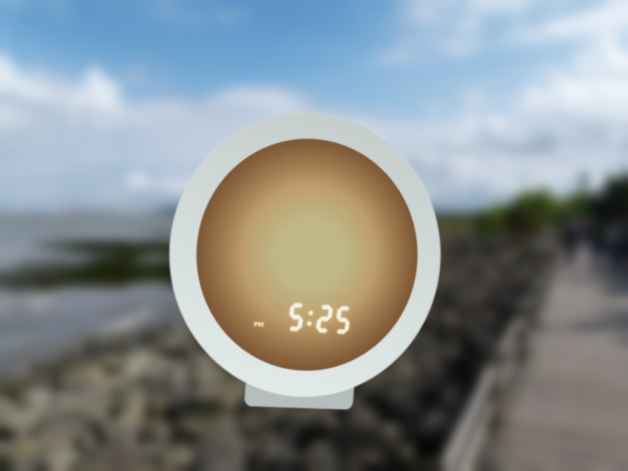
5:25
